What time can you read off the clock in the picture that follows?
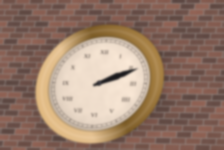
2:11
